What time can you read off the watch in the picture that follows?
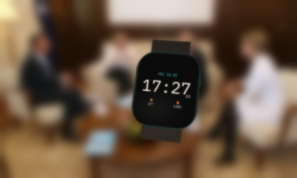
17:27
